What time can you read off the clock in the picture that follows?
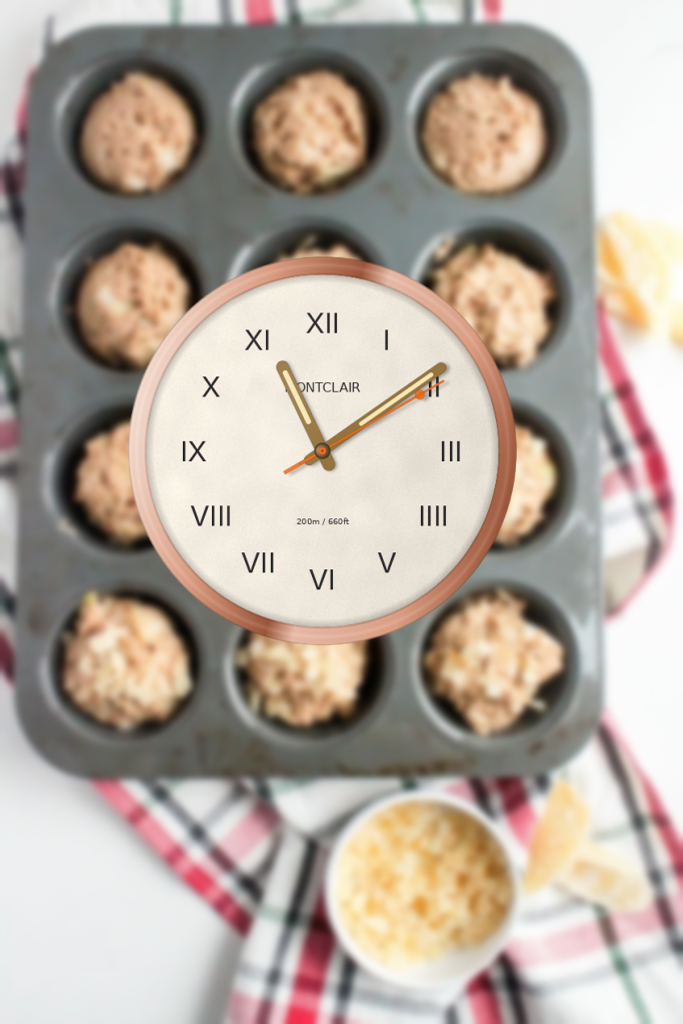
11:09:10
